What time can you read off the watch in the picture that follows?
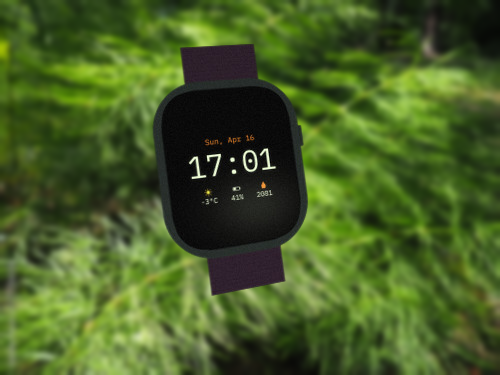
17:01
